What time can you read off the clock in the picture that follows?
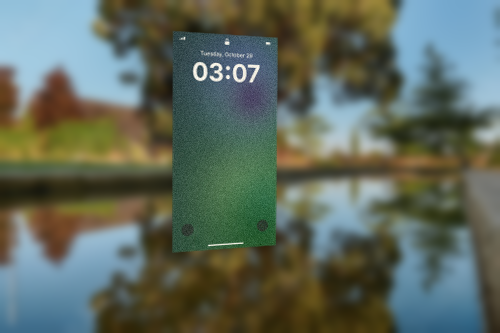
3:07
